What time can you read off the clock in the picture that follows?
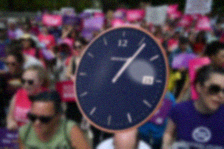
1:06
